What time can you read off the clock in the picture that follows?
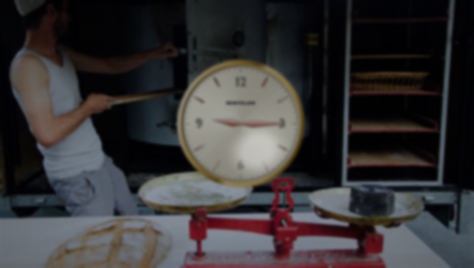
9:15
